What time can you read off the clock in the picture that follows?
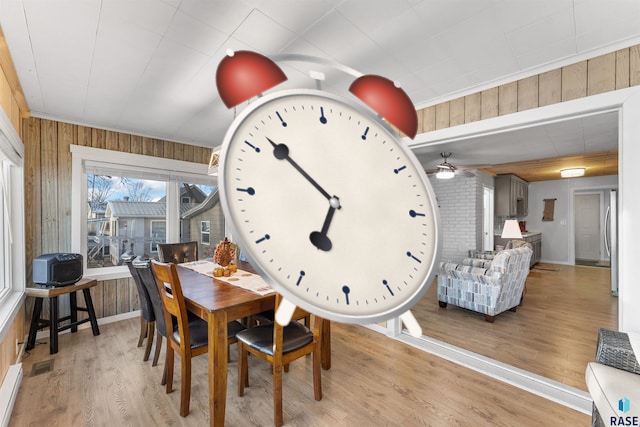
6:52
